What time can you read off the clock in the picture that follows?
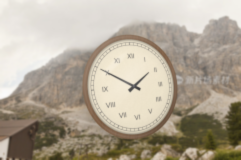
1:50
